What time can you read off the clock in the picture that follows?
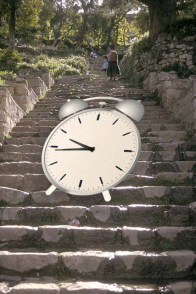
9:44
